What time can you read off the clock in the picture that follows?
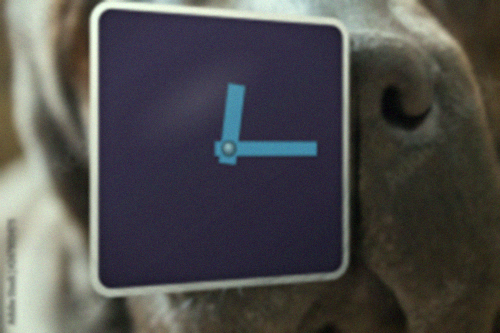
12:15
